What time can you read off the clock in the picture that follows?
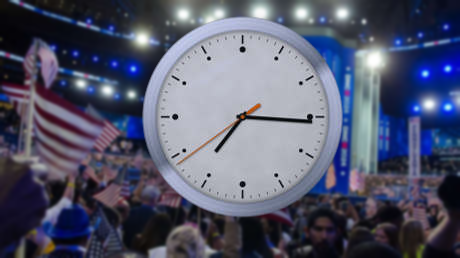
7:15:39
